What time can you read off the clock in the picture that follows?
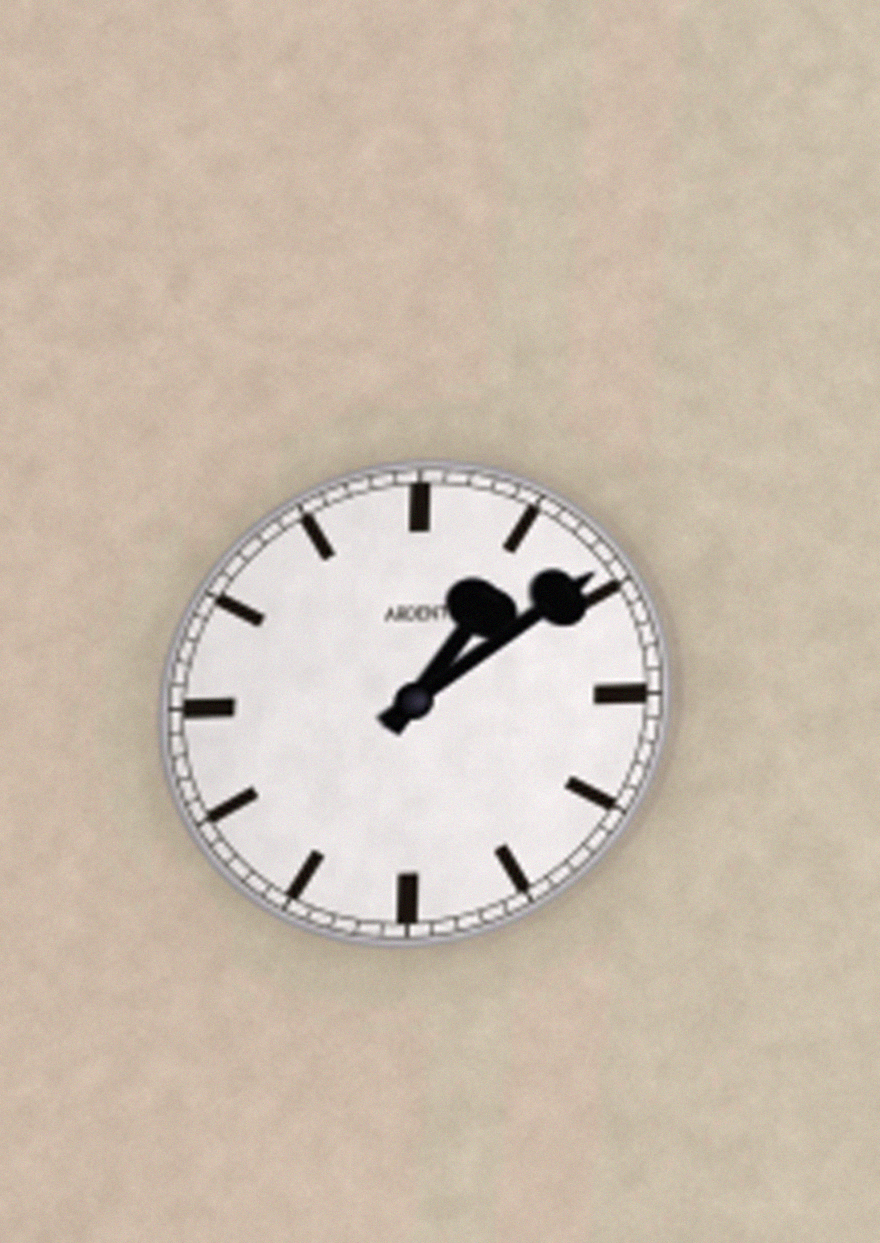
1:09
